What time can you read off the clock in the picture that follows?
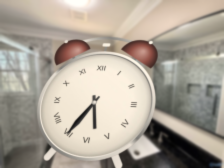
5:35
